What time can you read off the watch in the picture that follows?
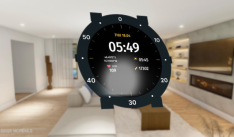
5:49
